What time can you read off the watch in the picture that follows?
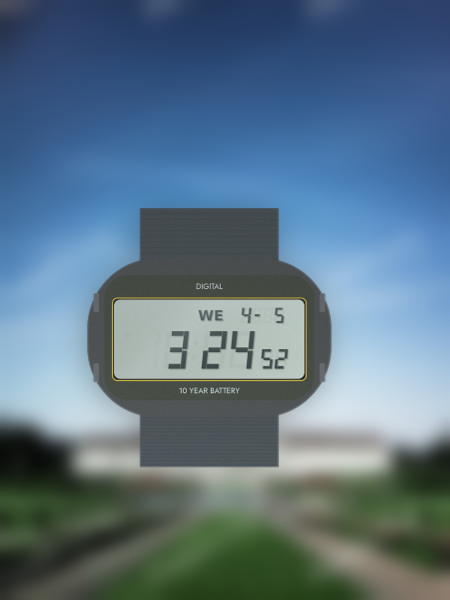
3:24:52
